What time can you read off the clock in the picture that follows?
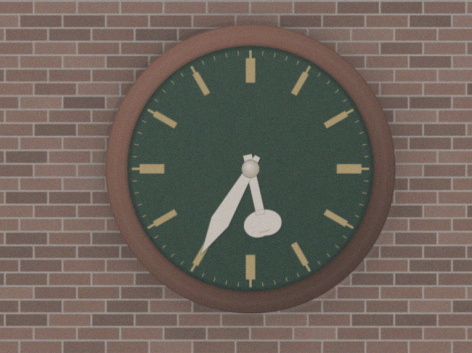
5:35
